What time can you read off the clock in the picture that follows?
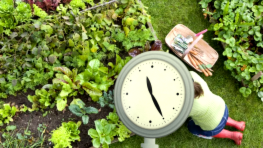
11:25
